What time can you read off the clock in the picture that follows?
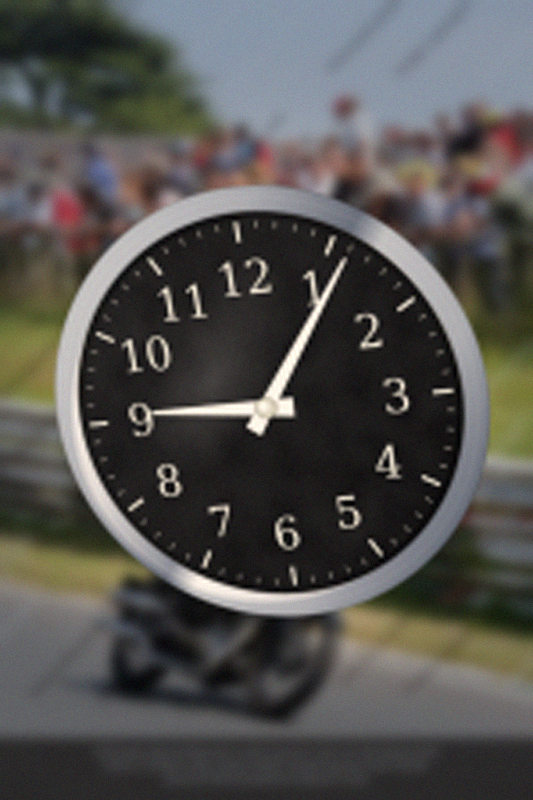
9:06
